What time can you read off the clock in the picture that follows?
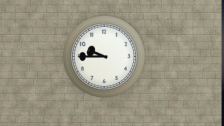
9:45
